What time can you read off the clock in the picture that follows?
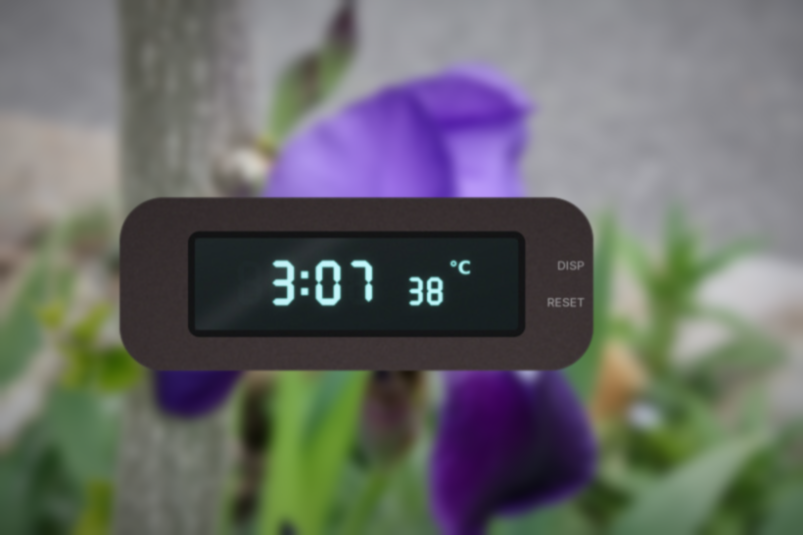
3:07
